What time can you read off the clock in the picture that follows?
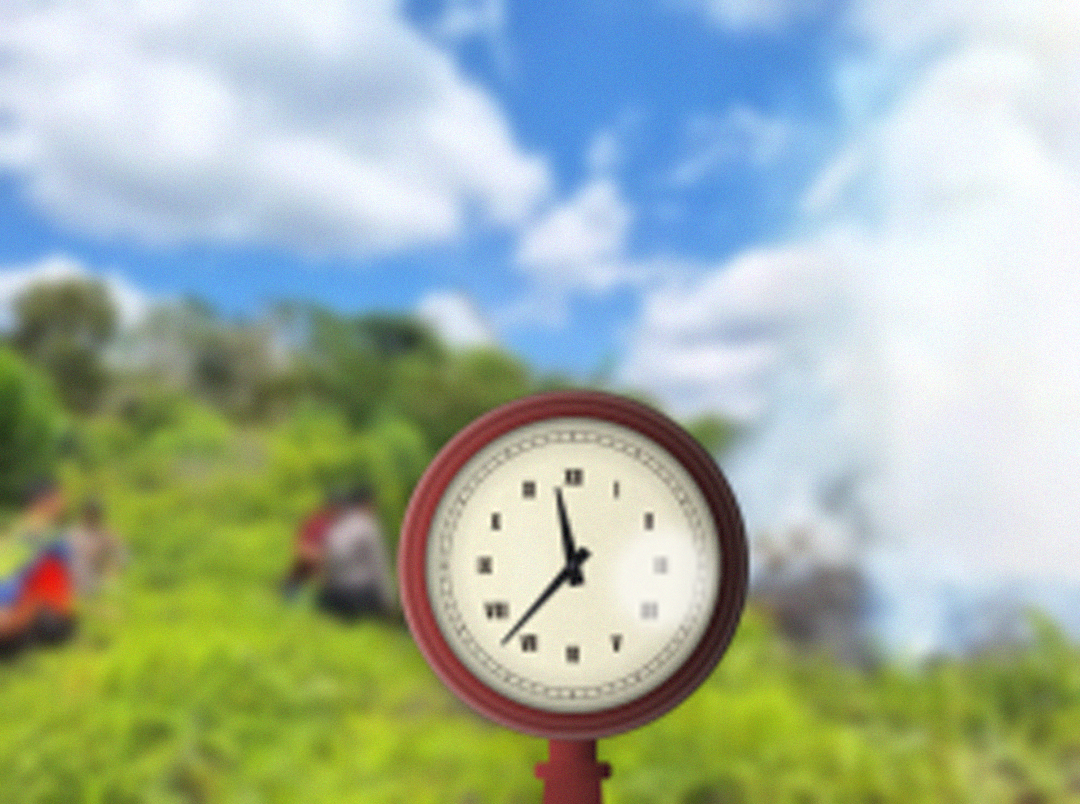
11:37
